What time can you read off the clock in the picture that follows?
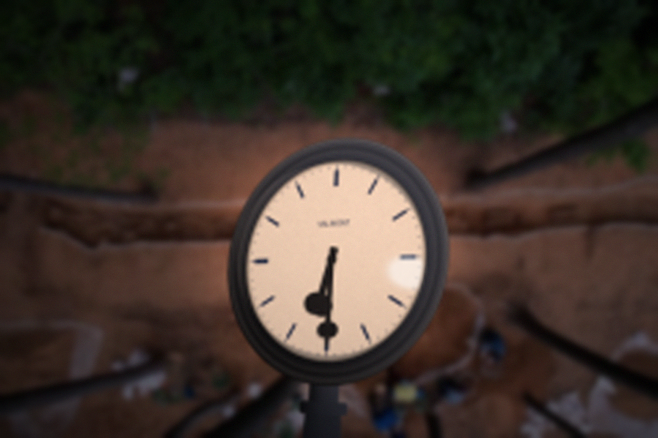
6:30
